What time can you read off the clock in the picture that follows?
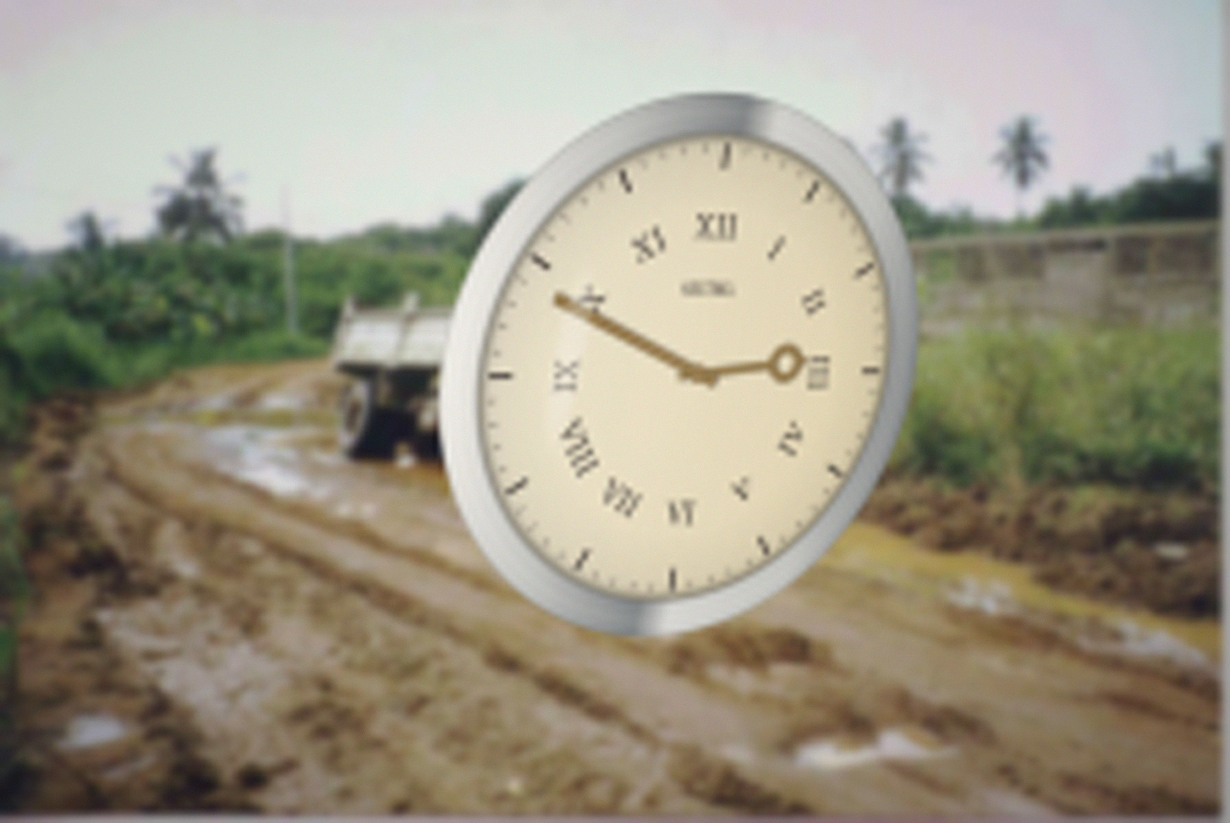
2:49
